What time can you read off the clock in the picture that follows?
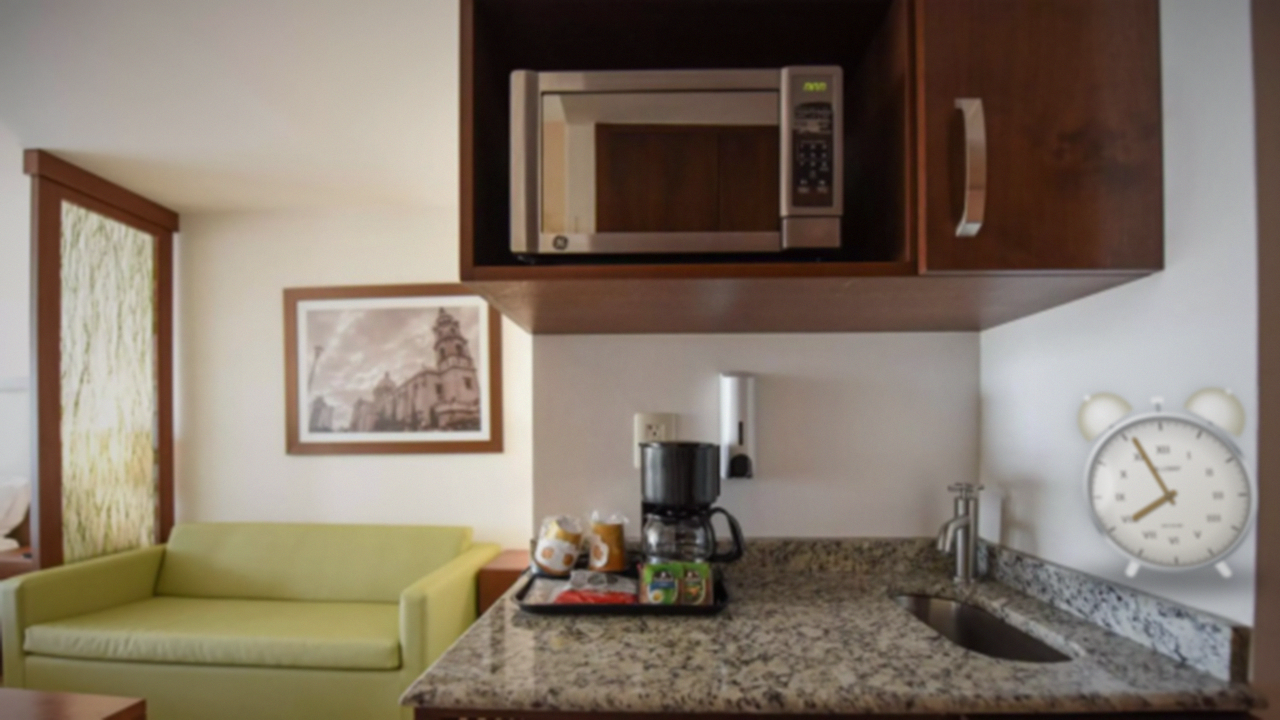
7:56
